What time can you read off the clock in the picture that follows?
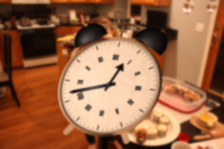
12:42
